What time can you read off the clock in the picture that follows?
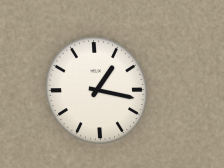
1:17
